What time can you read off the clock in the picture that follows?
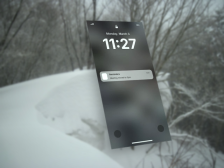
11:27
